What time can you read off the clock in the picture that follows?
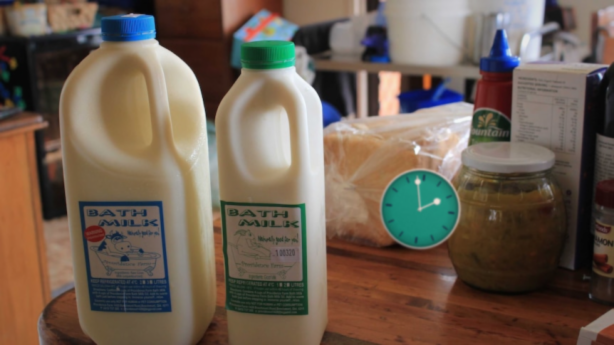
1:58
